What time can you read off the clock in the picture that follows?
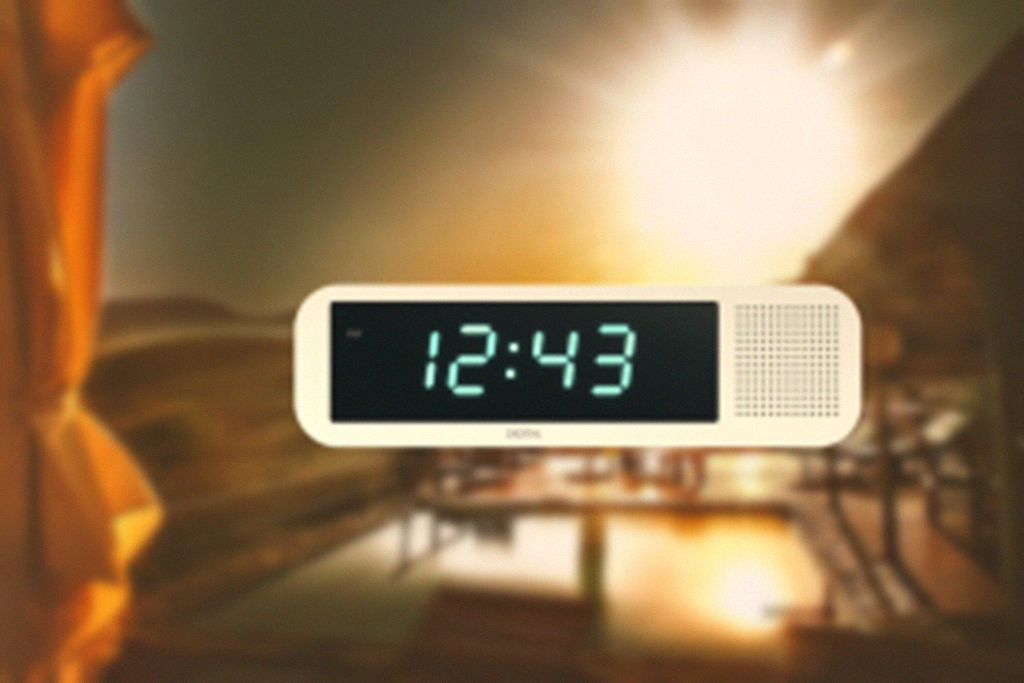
12:43
